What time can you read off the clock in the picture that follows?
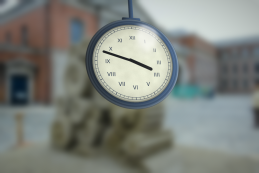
3:48
